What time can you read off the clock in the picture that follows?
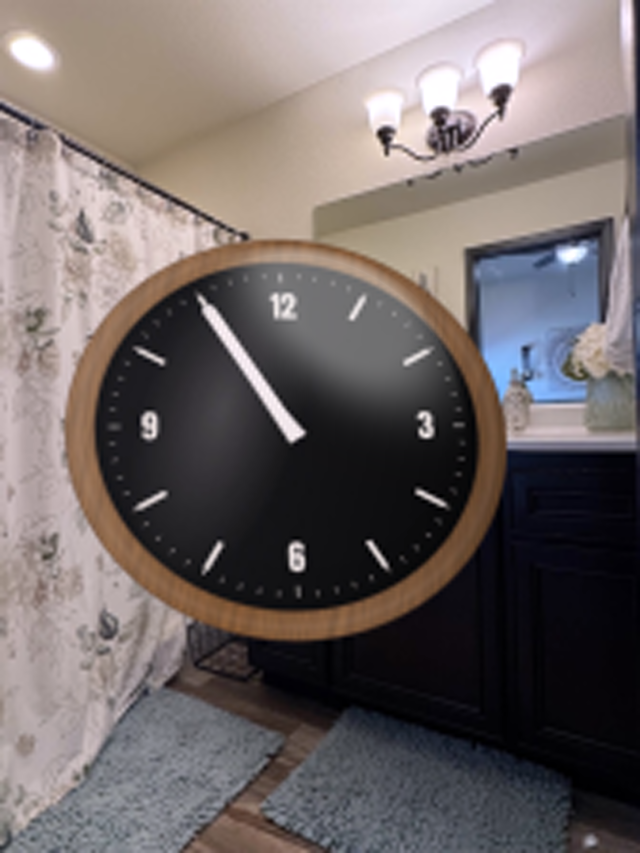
10:55
